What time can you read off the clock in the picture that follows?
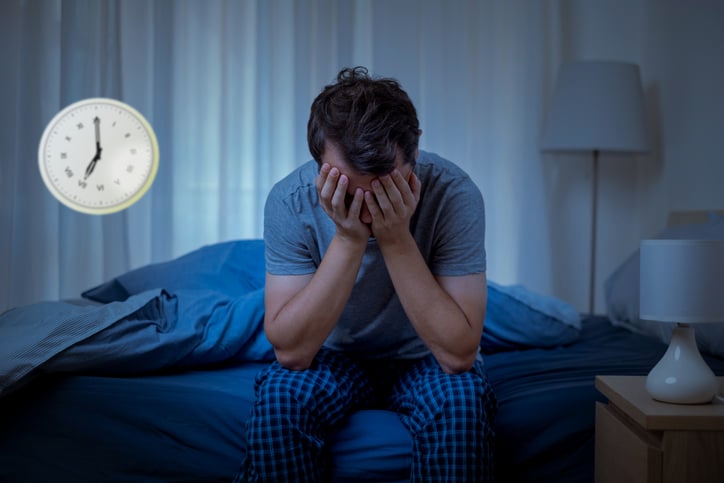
7:00
